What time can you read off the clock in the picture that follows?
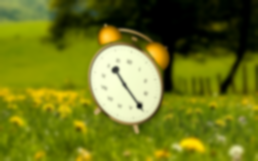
10:21
